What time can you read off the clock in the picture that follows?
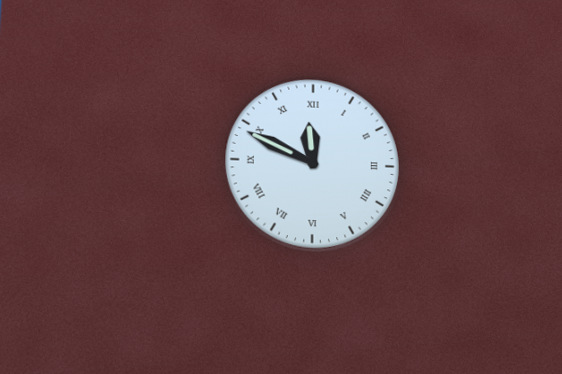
11:49
